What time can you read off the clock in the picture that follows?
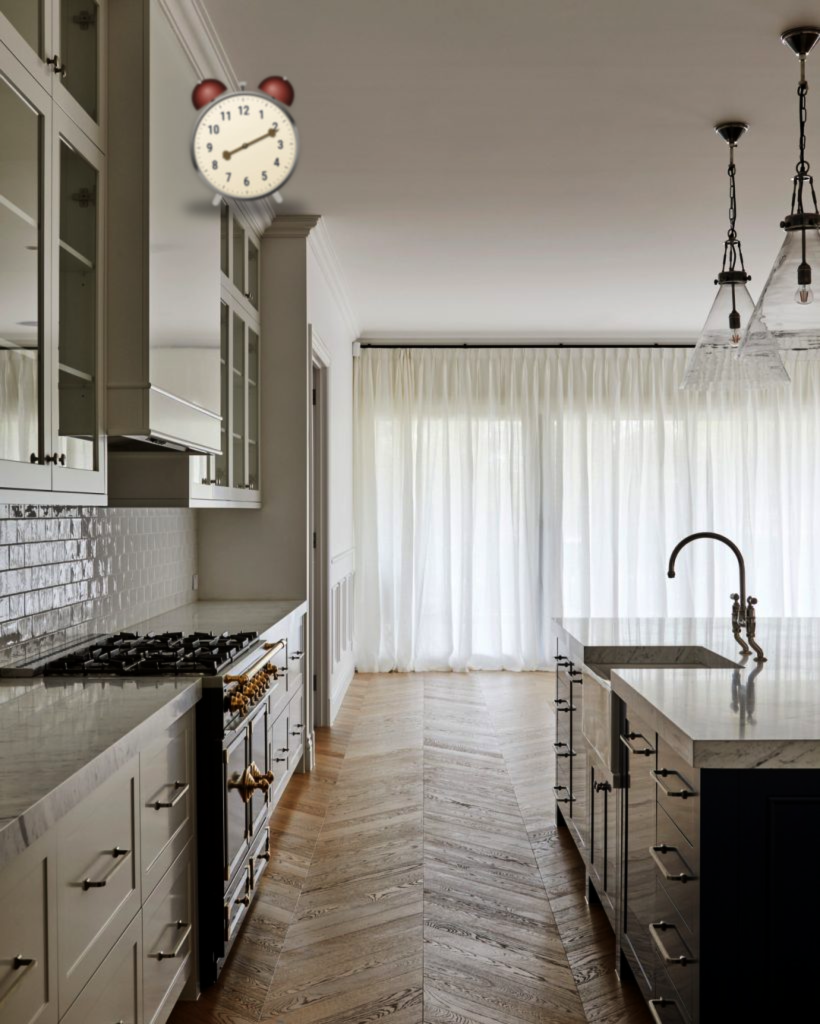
8:11
